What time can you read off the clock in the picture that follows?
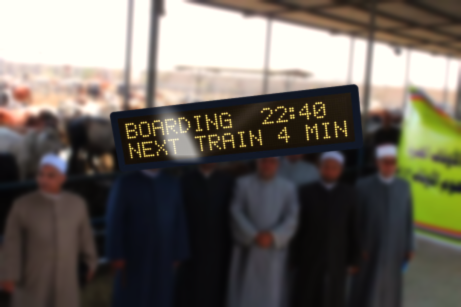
22:40
